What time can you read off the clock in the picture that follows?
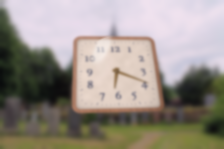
6:19
